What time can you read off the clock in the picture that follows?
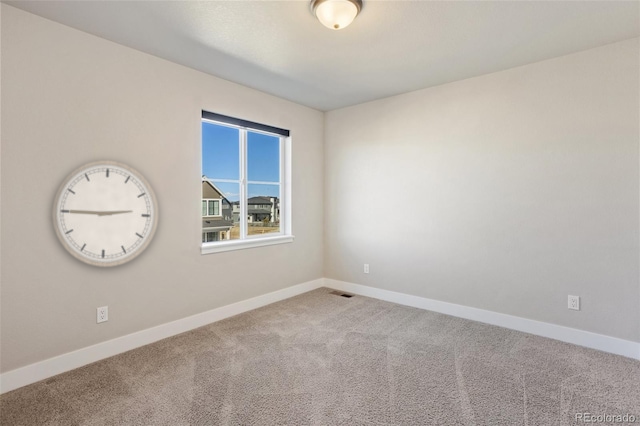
2:45
